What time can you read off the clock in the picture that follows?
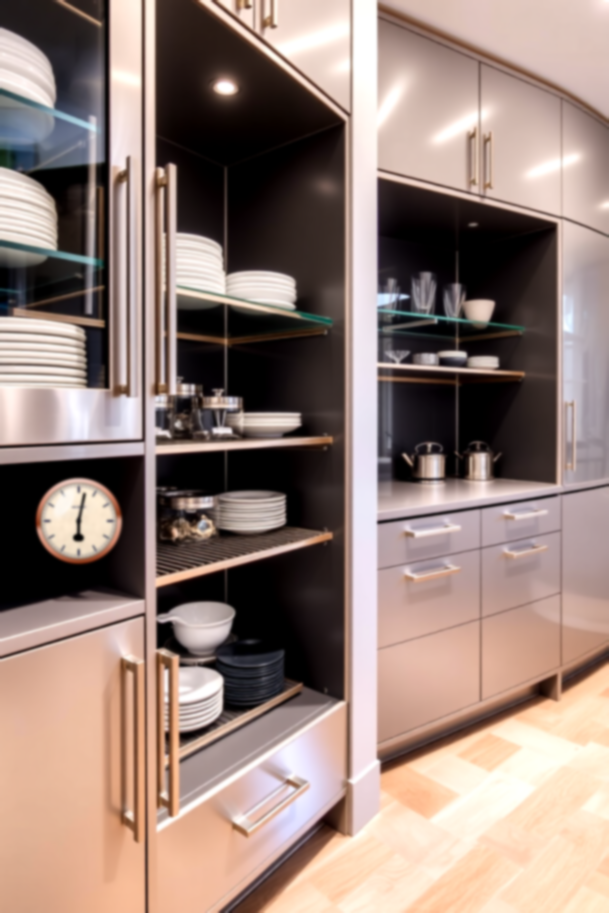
6:02
